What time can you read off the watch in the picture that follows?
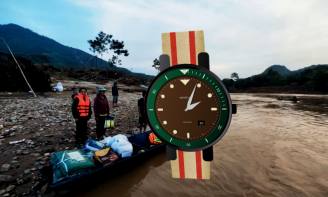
2:04
